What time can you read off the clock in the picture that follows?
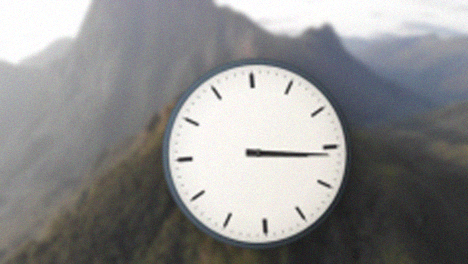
3:16
